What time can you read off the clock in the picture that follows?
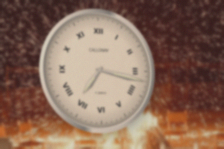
7:17
